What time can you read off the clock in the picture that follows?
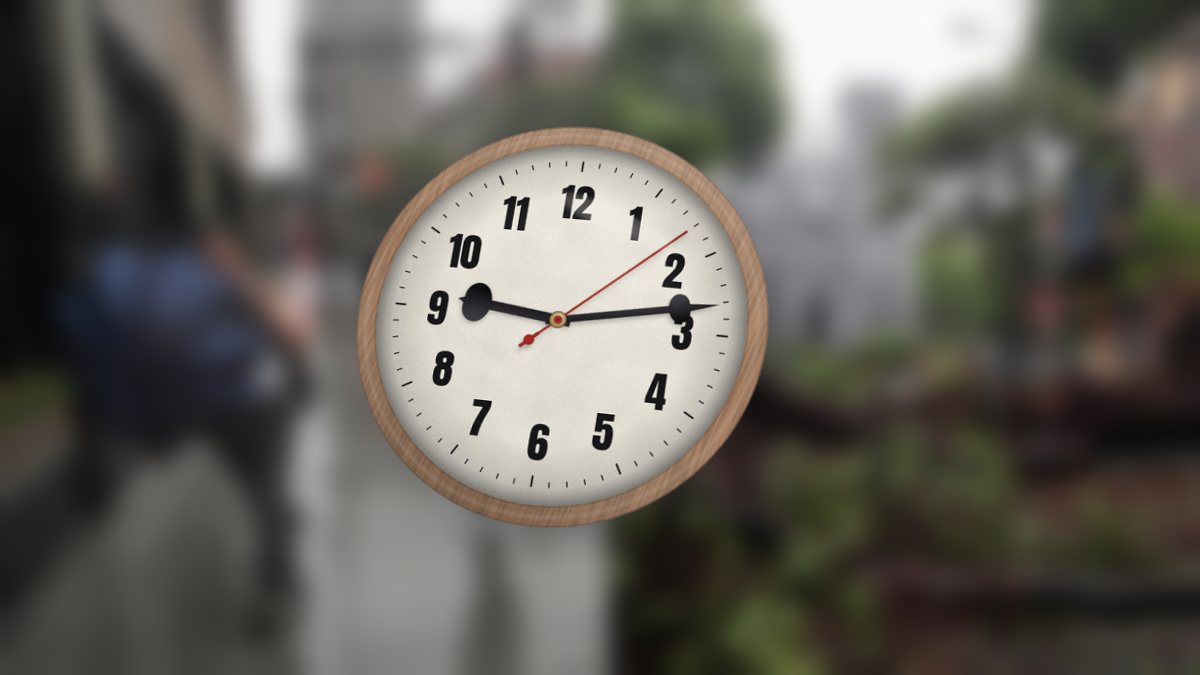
9:13:08
